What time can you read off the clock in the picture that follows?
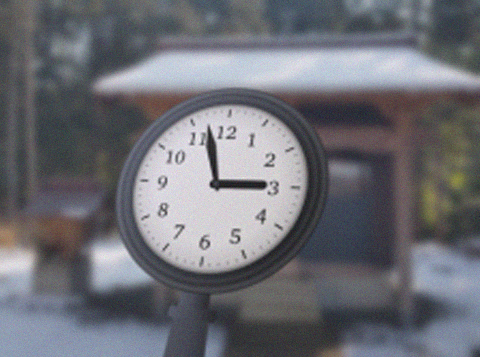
2:57
